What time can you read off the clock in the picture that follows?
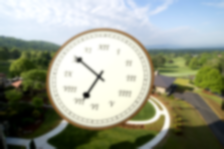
6:51
